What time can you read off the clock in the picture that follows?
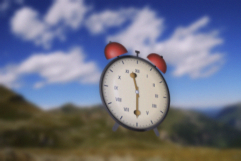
11:30
